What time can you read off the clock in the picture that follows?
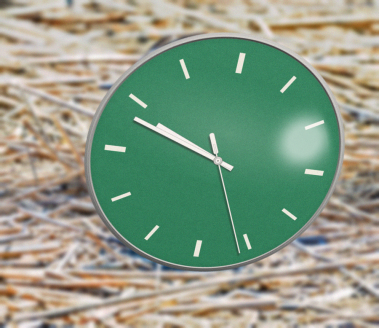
9:48:26
